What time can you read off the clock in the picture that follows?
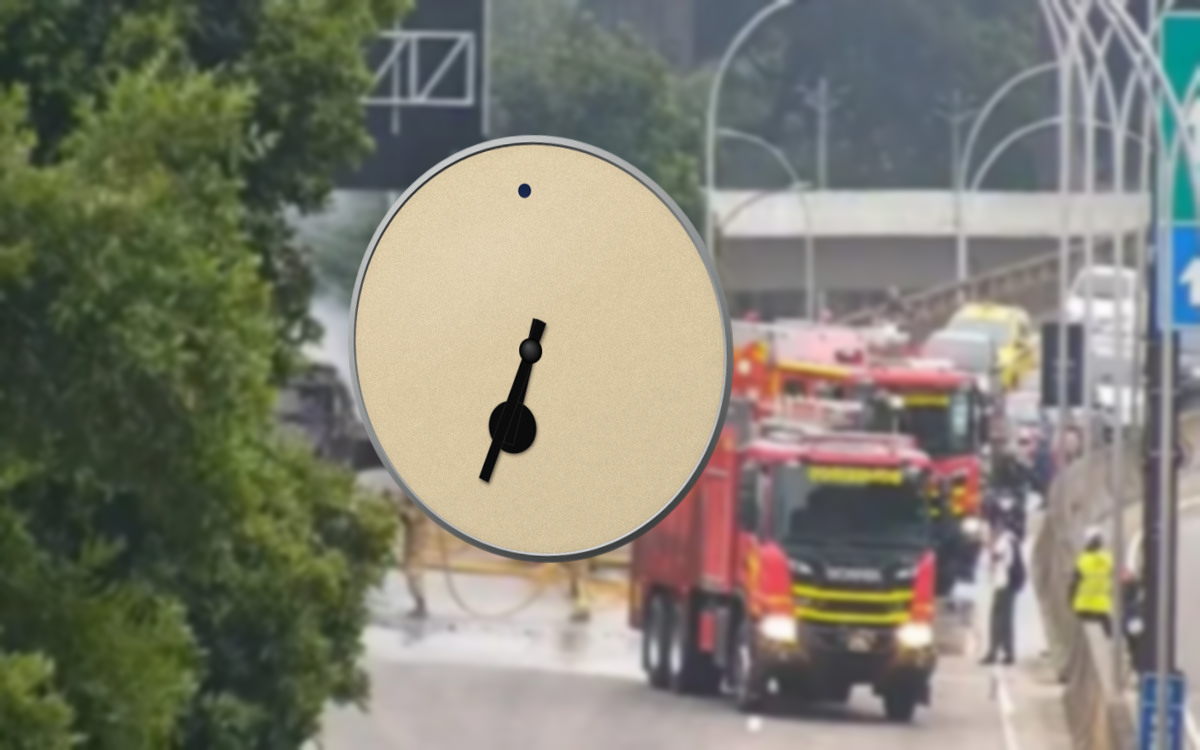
6:34
